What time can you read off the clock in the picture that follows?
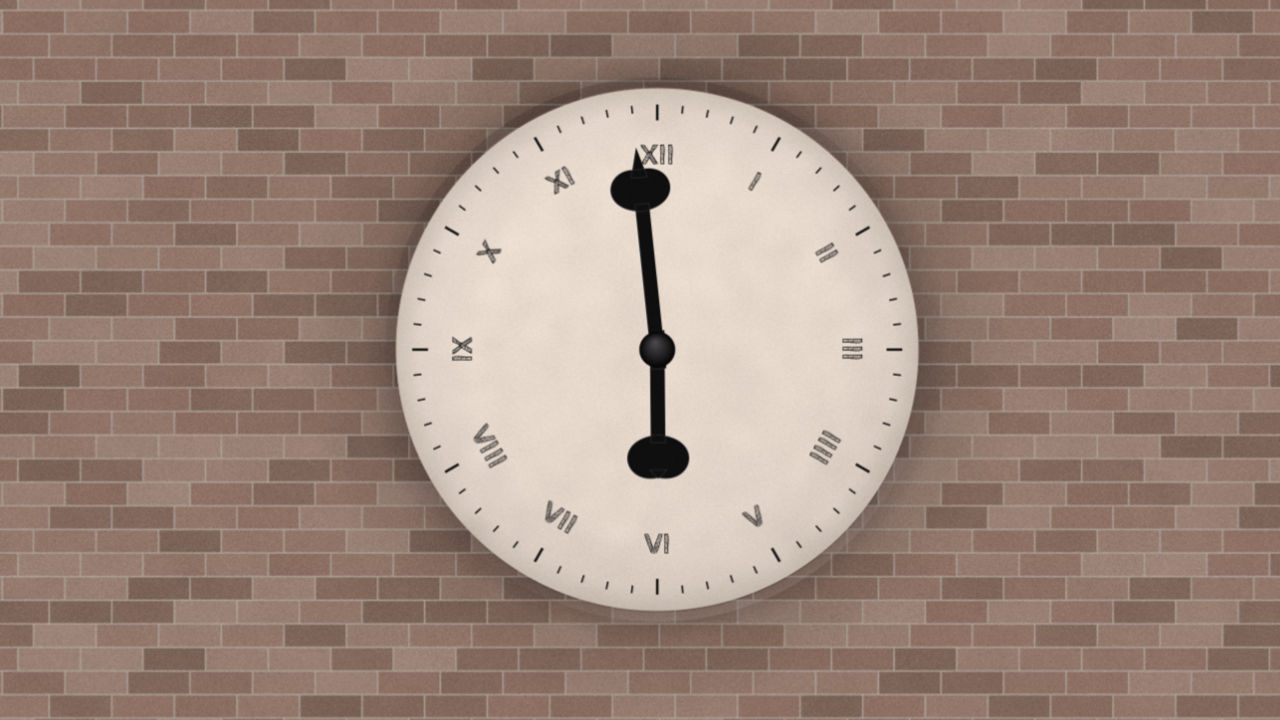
5:59
